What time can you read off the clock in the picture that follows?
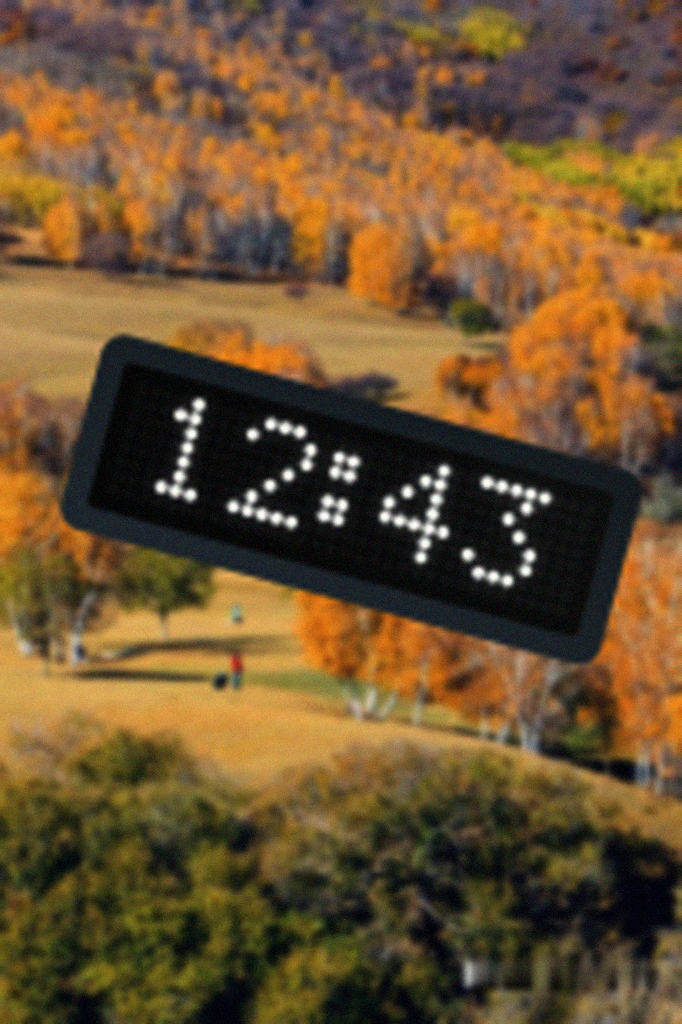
12:43
